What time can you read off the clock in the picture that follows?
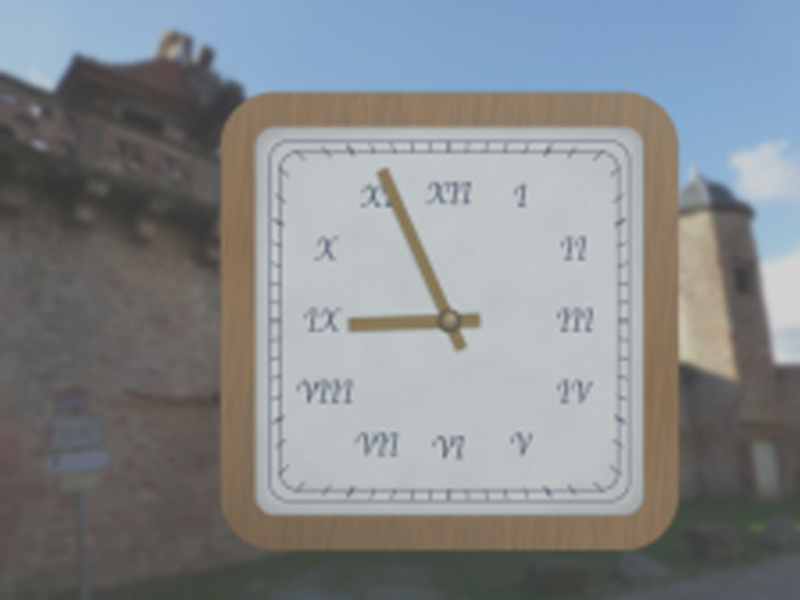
8:56
